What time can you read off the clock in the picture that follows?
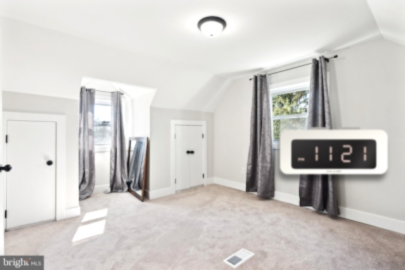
11:21
